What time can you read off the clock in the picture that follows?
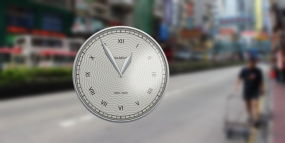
12:55
